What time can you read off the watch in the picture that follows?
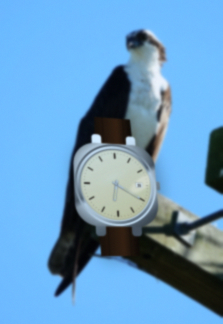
6:20
